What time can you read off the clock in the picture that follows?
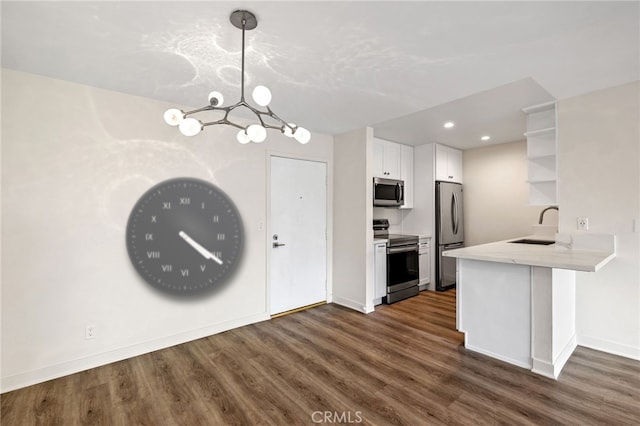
4:21
